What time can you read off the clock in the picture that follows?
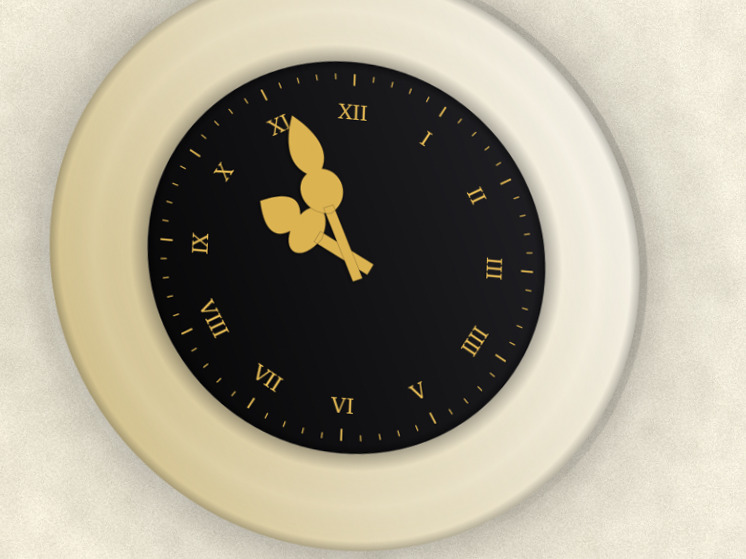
9:56
